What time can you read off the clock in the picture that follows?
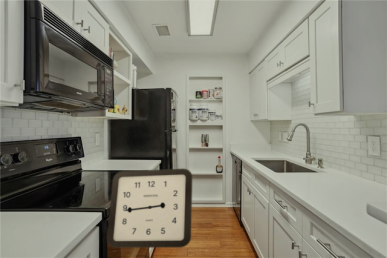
2:44
